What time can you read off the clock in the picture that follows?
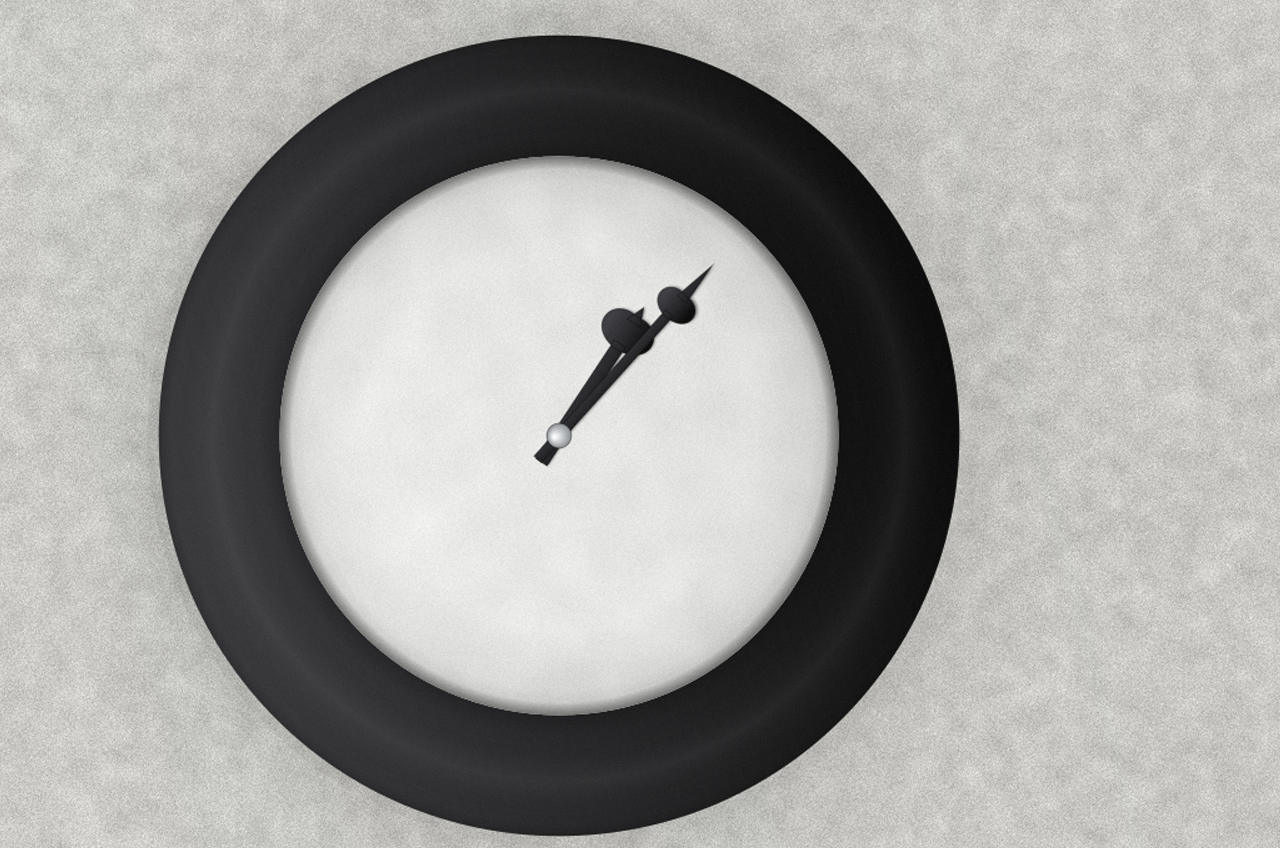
1:07
